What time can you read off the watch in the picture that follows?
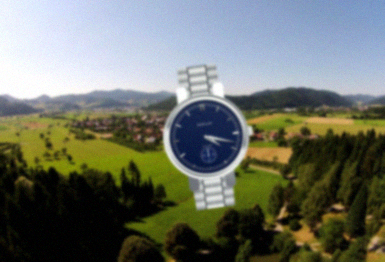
4:18
